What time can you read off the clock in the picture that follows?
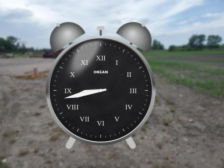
8:43
